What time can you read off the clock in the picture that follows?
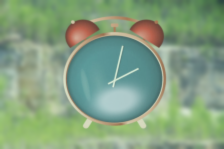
2:02
